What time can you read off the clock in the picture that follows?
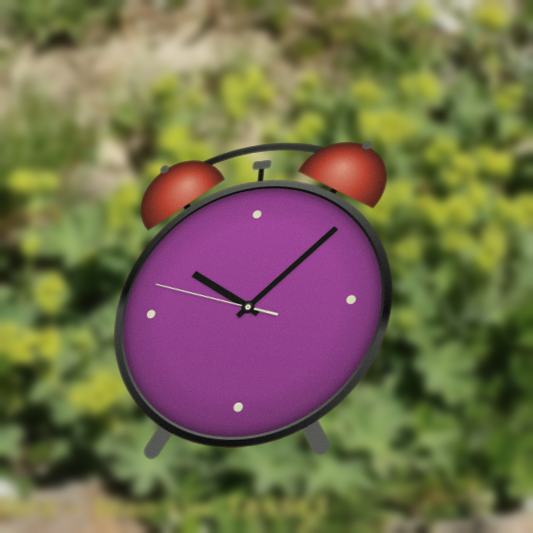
10:07:48
